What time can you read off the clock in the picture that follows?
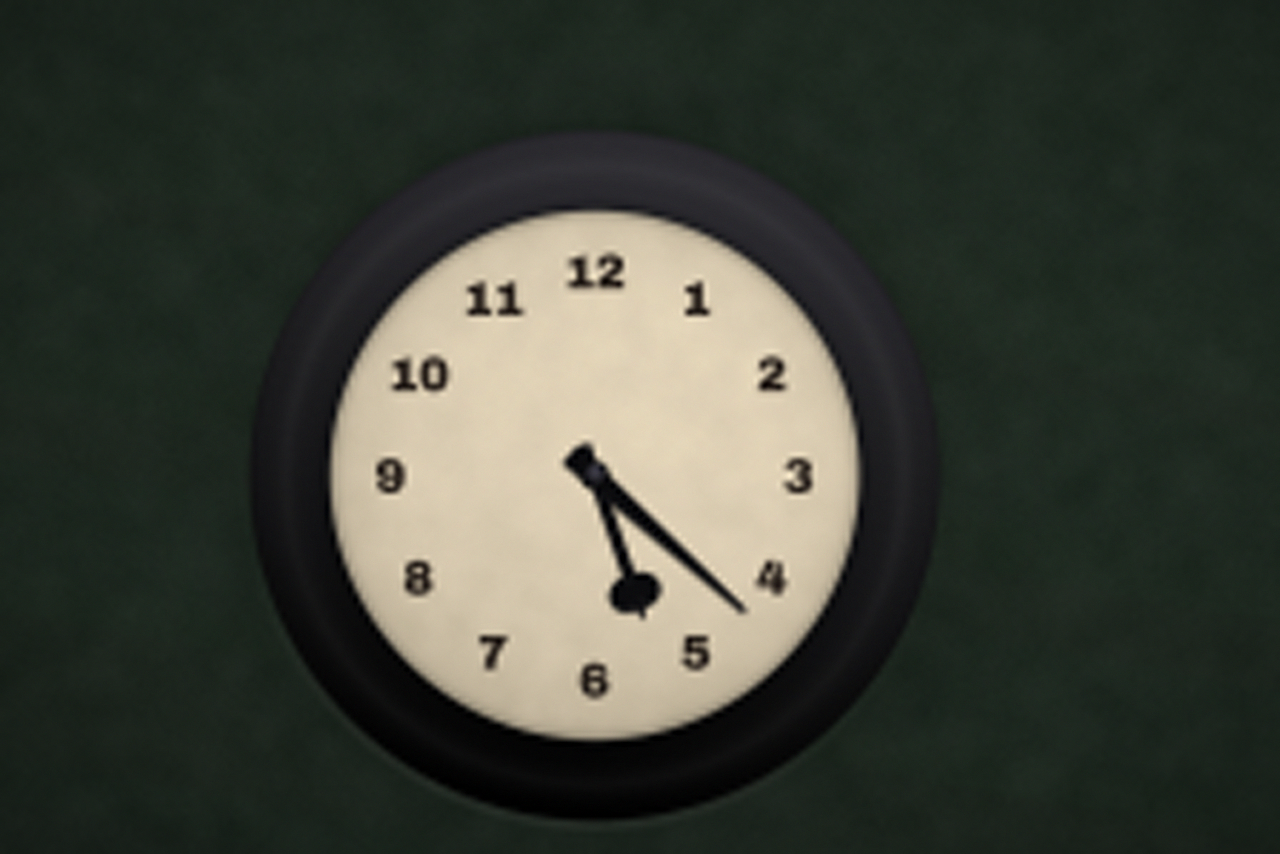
5:22
